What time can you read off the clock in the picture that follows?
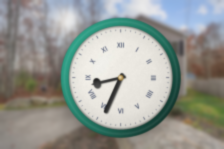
8:34
